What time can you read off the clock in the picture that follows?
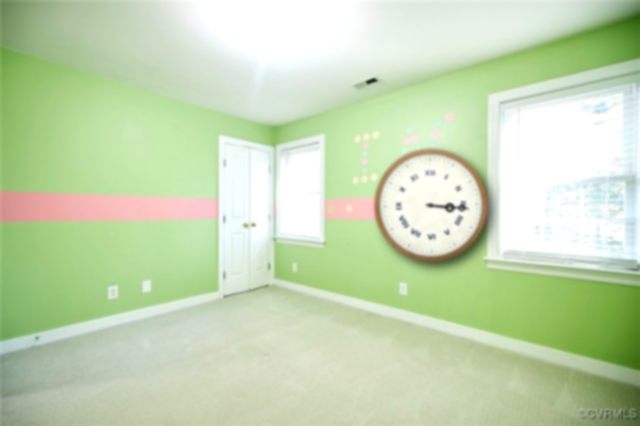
3:16
